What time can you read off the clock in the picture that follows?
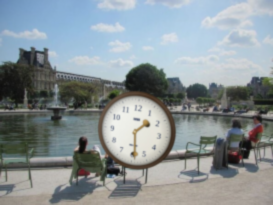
1:29
